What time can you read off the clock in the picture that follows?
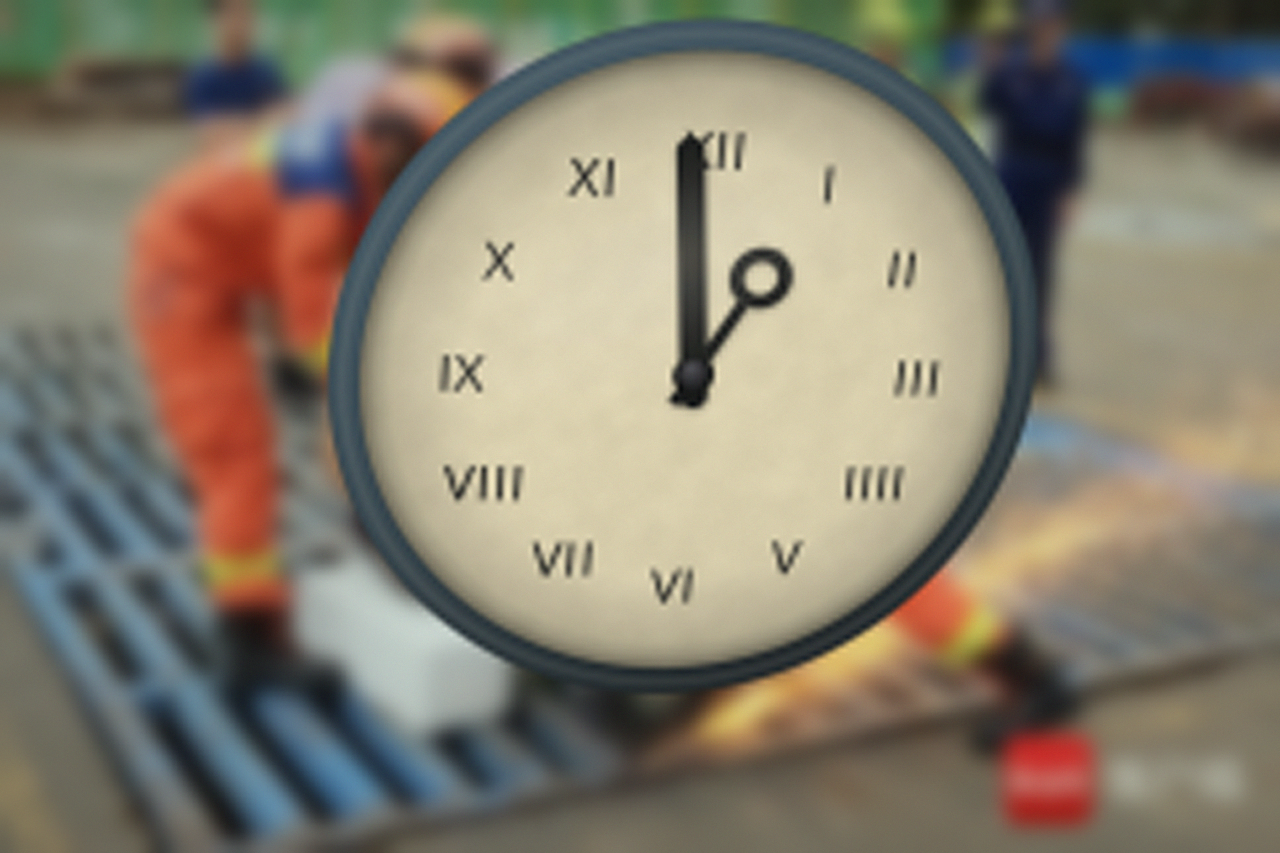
12:59
